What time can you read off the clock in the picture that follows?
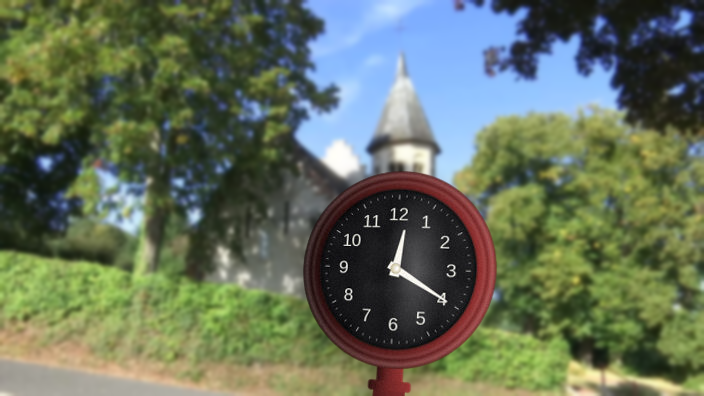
12:20
